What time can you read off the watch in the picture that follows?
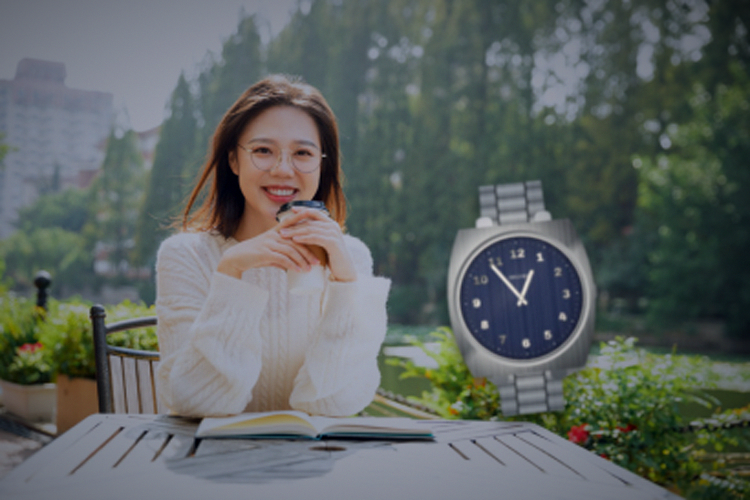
12:54
